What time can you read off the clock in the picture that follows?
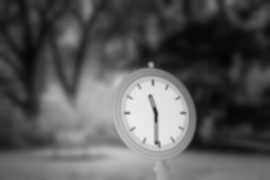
11:31
